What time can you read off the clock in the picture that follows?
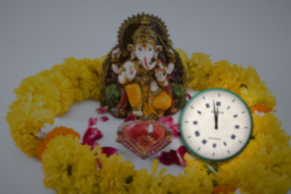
11:58
